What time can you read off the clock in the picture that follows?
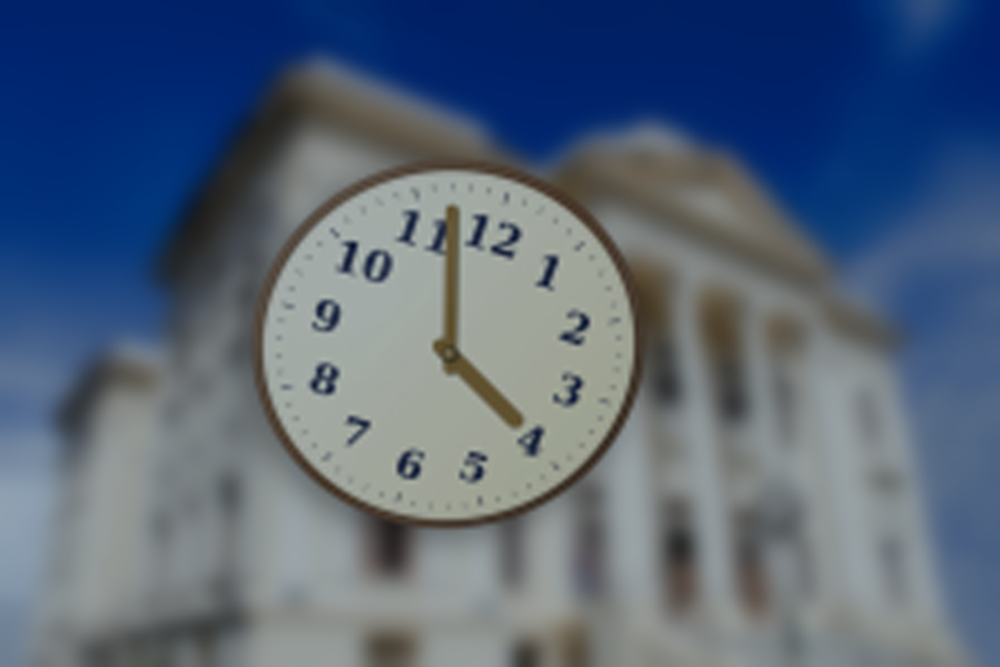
3:57
